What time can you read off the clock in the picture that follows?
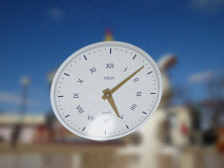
5:08
